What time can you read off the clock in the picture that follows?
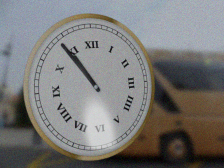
10:54
